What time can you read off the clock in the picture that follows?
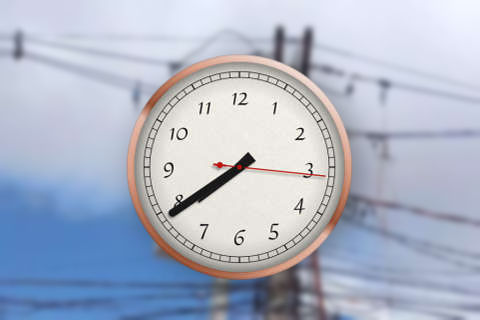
7:39:16
